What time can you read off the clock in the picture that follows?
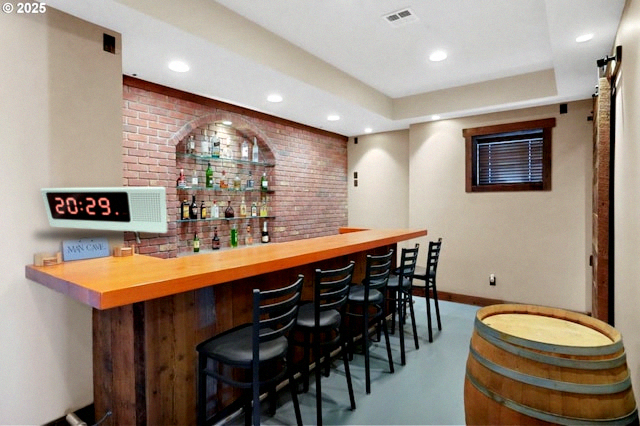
20:29
